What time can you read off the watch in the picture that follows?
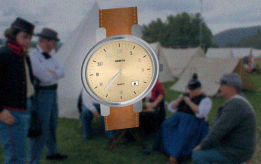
7:37
